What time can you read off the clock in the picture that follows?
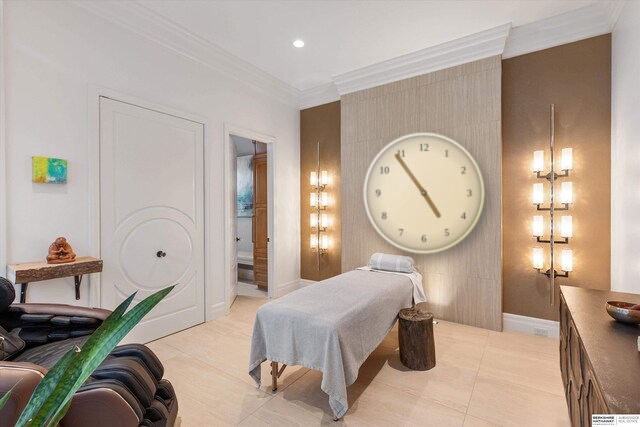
4:54
